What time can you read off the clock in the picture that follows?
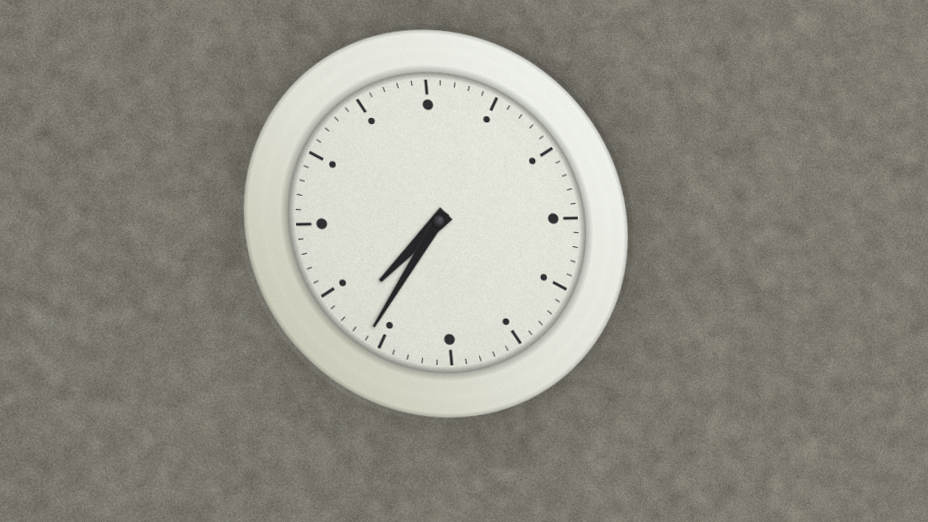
7:36
